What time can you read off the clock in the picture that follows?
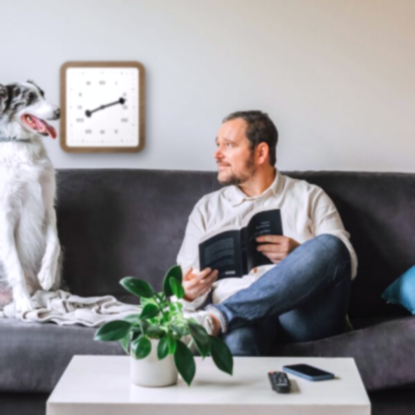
8:12
